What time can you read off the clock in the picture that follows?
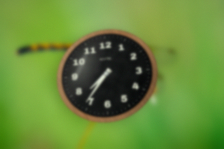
7:36
